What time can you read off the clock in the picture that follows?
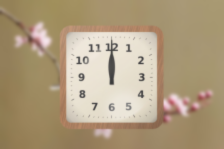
12:00
